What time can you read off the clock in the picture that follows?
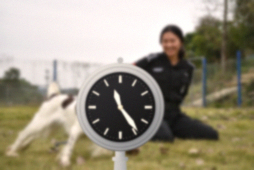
11:24
